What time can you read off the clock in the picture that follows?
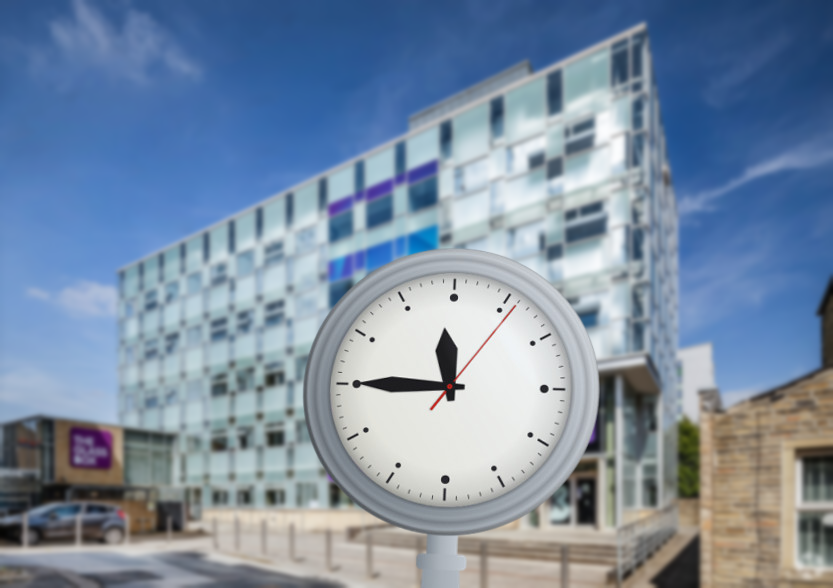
11:45:06
